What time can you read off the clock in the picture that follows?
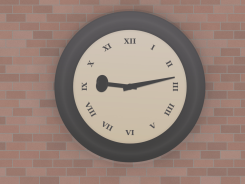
9:13
